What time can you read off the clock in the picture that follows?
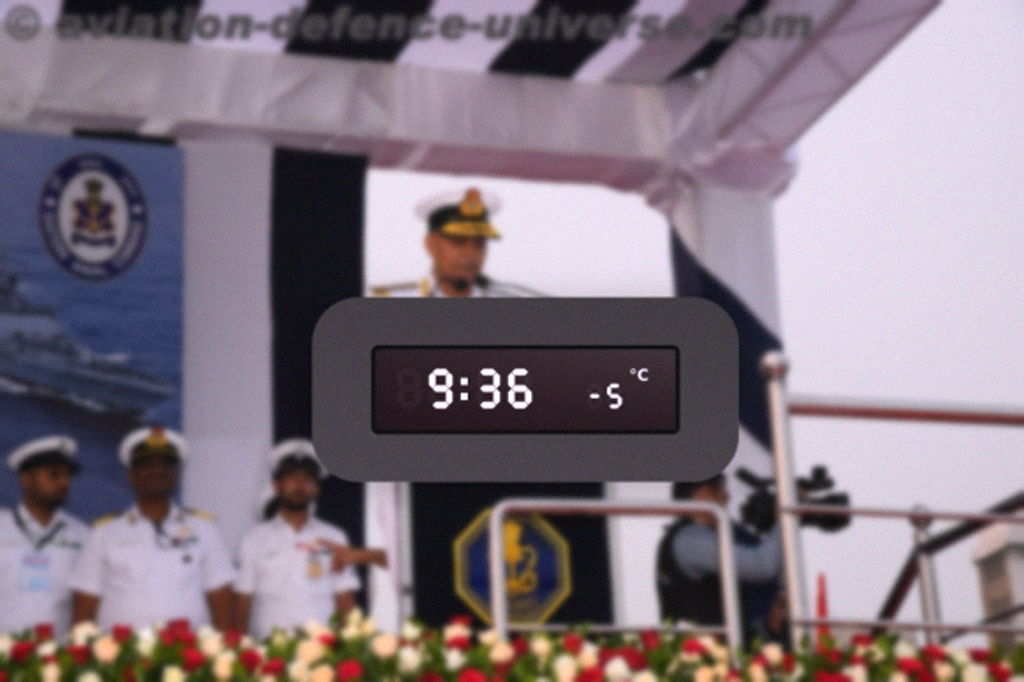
9:36
